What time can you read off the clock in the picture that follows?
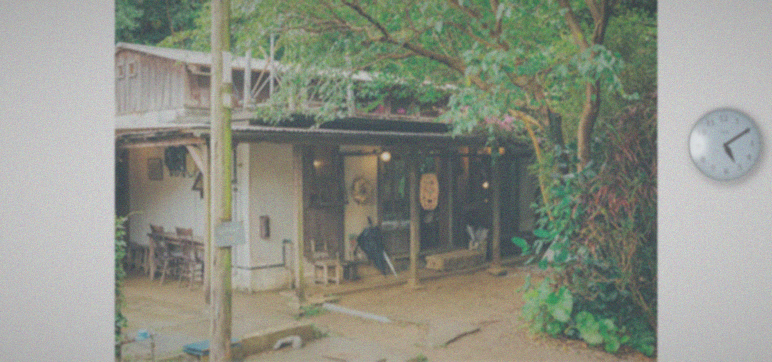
5:10
